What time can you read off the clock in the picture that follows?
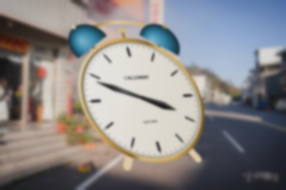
3:49
